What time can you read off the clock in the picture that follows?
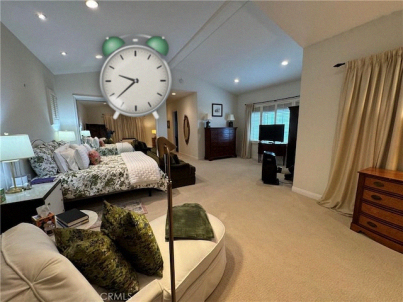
9:38
